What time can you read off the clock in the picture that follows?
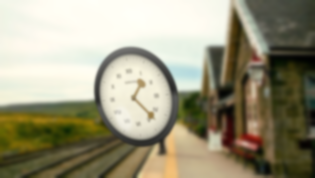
1:23
